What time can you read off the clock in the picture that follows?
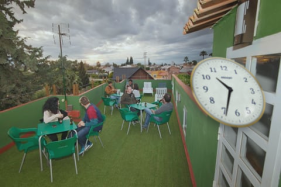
10:34
